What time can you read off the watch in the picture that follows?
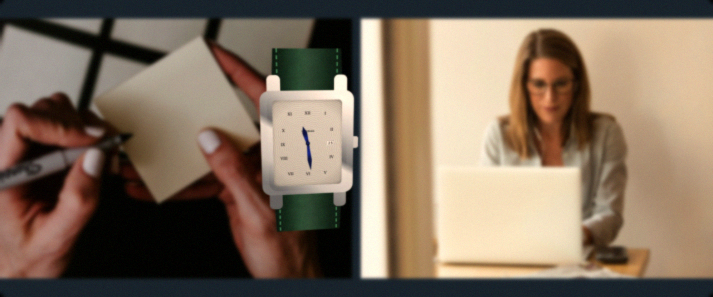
11:29
